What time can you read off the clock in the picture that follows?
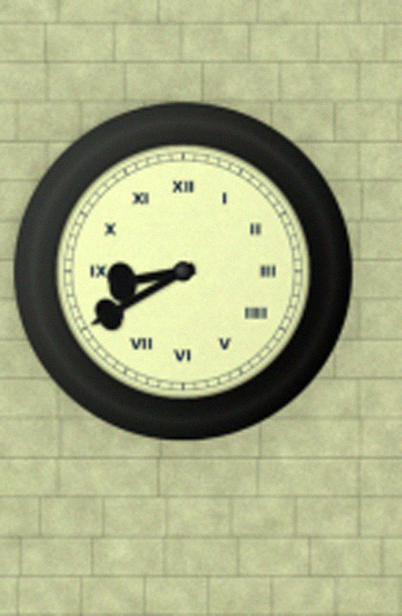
8:40
